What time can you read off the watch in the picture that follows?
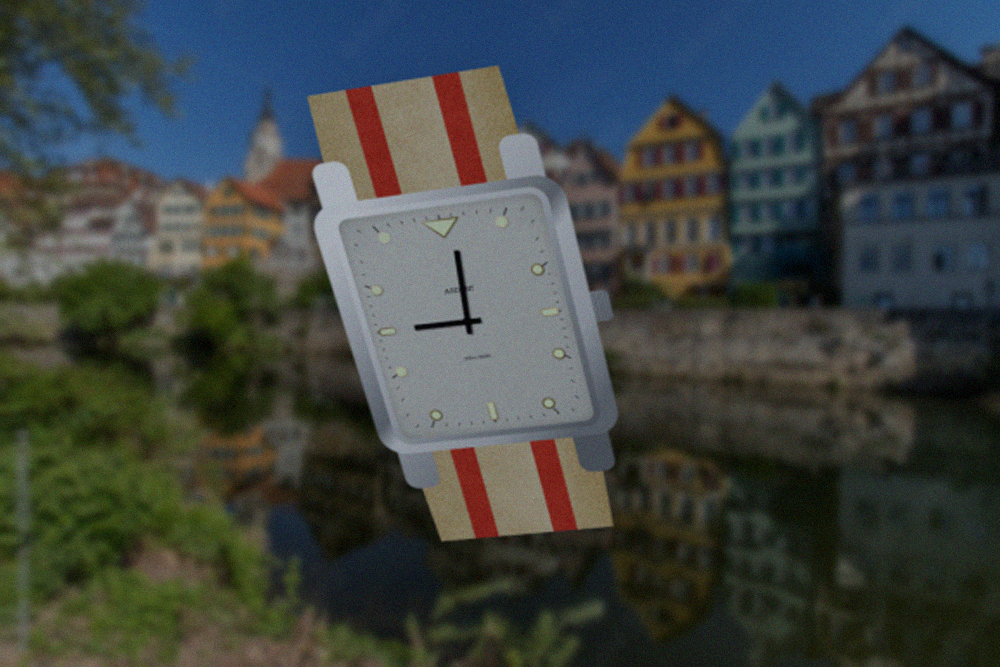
9:01
